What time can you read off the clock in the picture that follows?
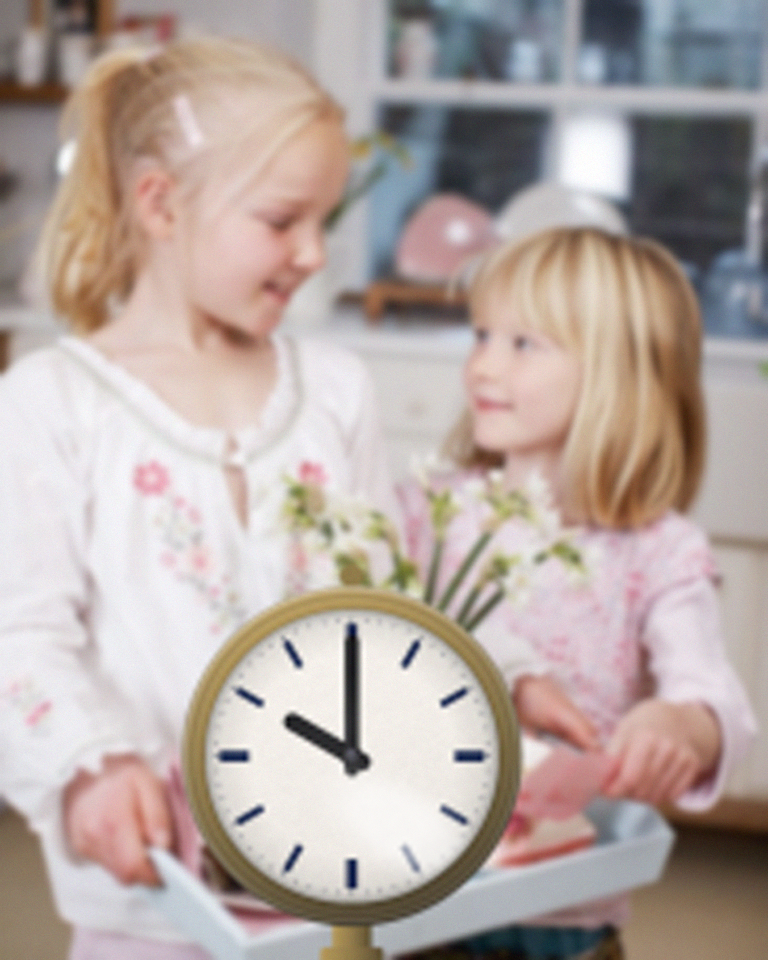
10:00
